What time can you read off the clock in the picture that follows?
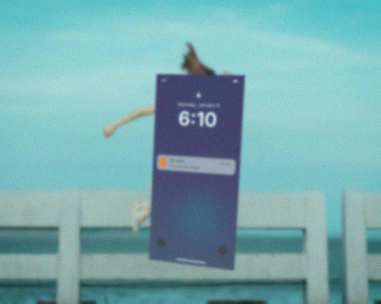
6:10
